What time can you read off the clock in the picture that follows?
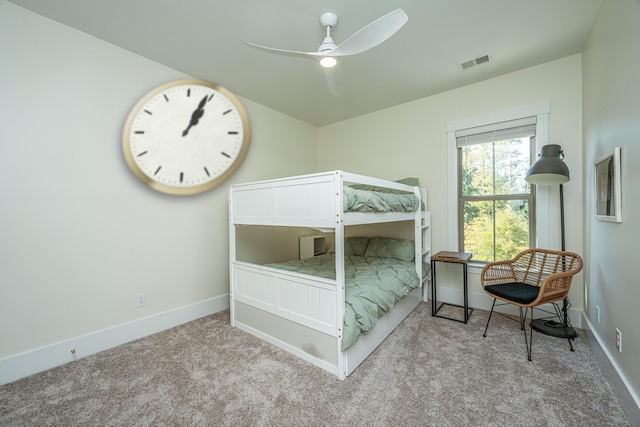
1:04
